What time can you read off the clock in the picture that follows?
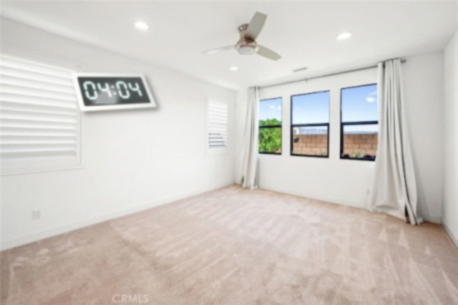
4:04
